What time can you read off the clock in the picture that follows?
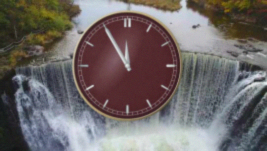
11:55
